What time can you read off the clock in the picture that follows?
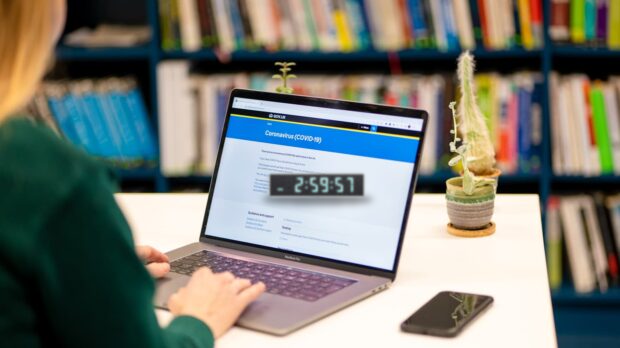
2:59:57
